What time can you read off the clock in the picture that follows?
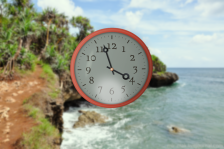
3:57
